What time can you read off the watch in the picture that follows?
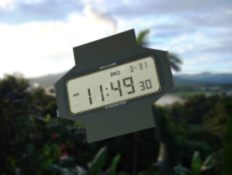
11:49
